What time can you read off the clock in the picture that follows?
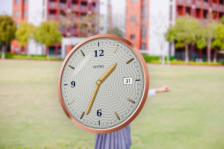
1:34
